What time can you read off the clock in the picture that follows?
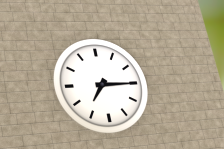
7:15
